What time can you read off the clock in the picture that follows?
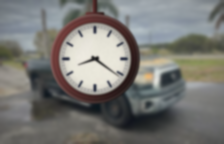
8:21
